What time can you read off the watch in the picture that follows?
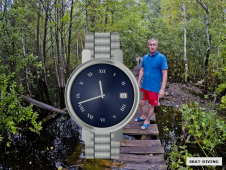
11:42
